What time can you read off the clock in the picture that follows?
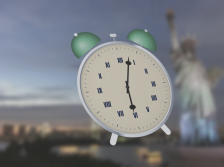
6:03
